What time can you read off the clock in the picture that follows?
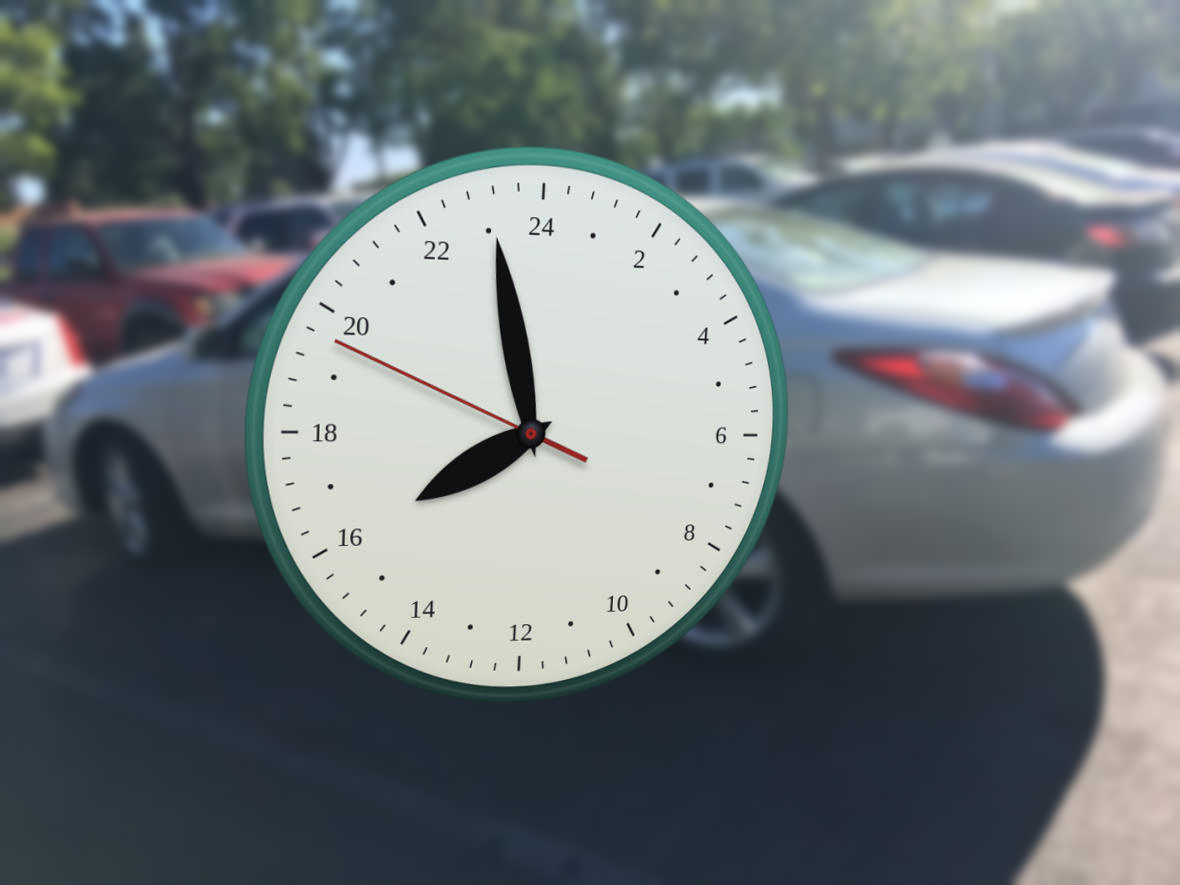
15:57:49
